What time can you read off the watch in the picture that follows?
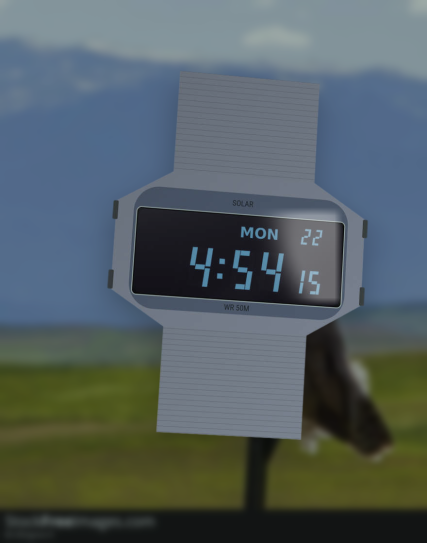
4:54:15
